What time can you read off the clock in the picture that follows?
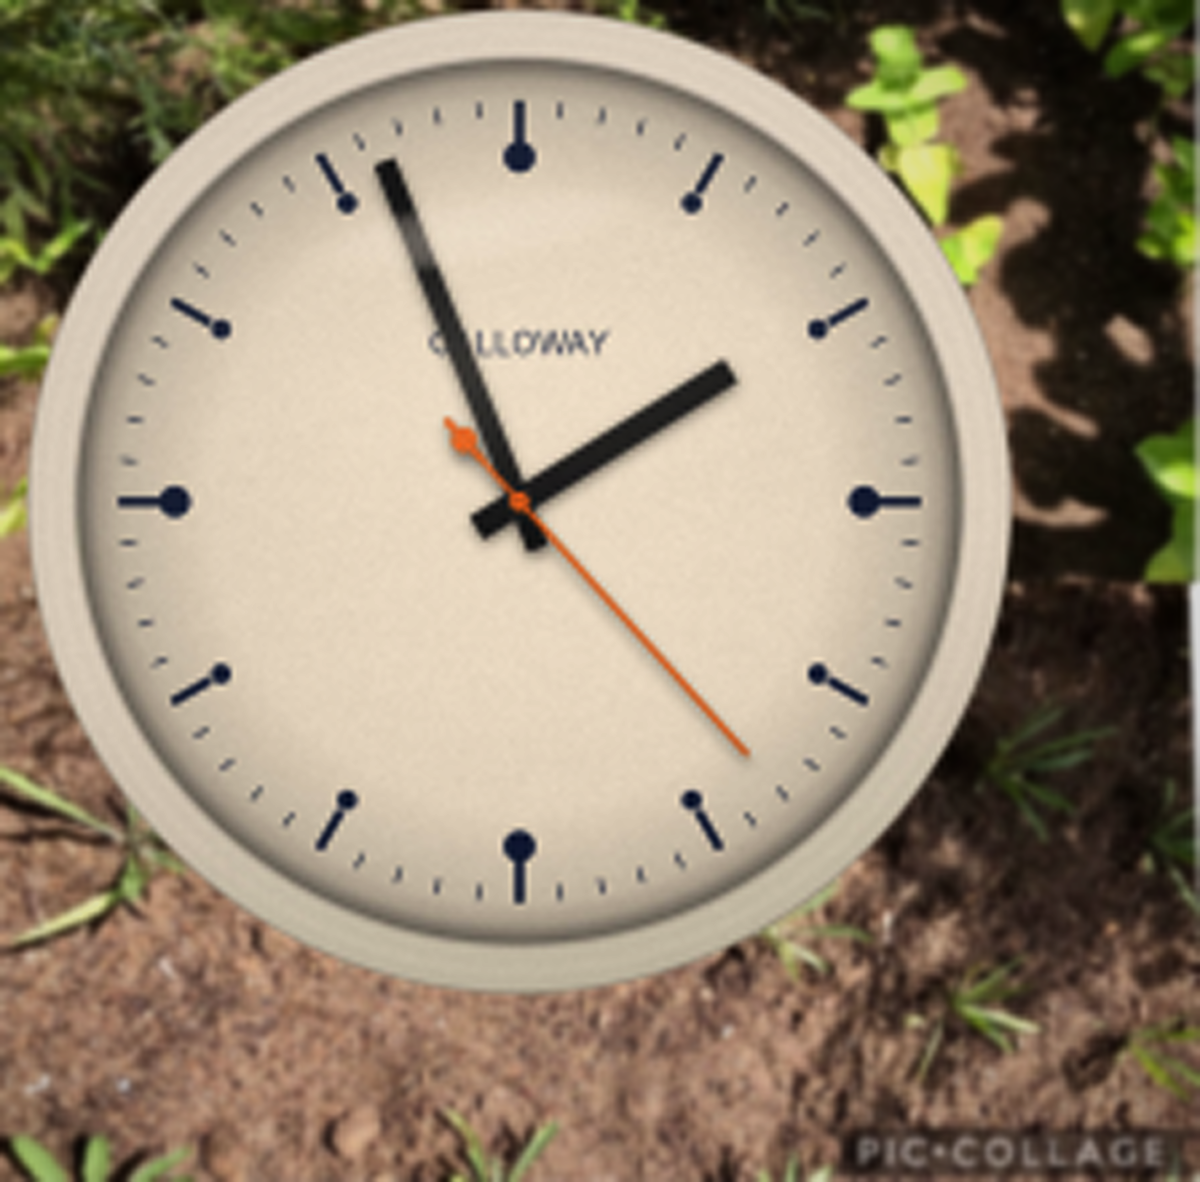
1:56:23
